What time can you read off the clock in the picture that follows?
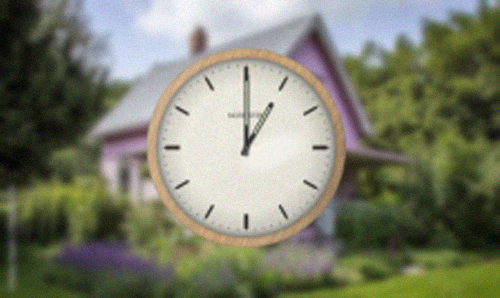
1:00
